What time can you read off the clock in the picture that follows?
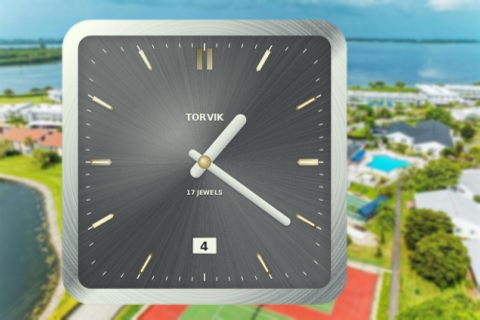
1:21
